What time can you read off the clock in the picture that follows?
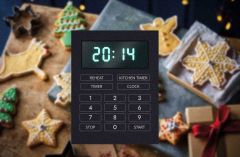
20:14
